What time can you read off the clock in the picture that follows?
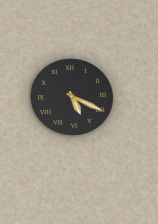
5:20
